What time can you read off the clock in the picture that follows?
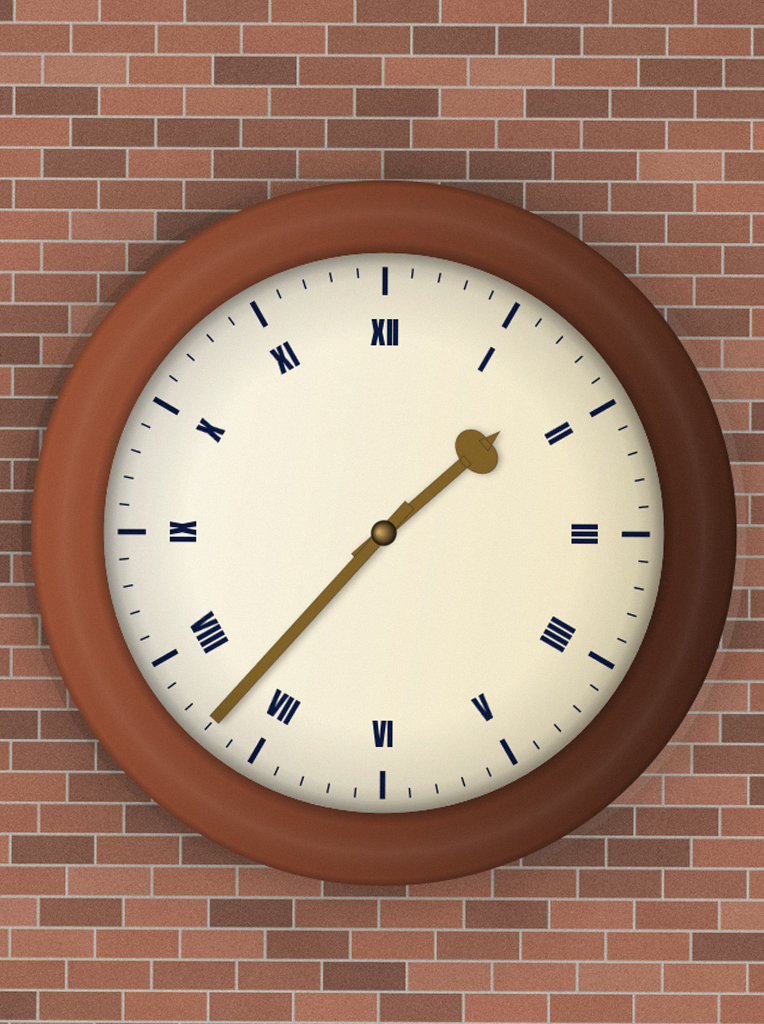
1:37
